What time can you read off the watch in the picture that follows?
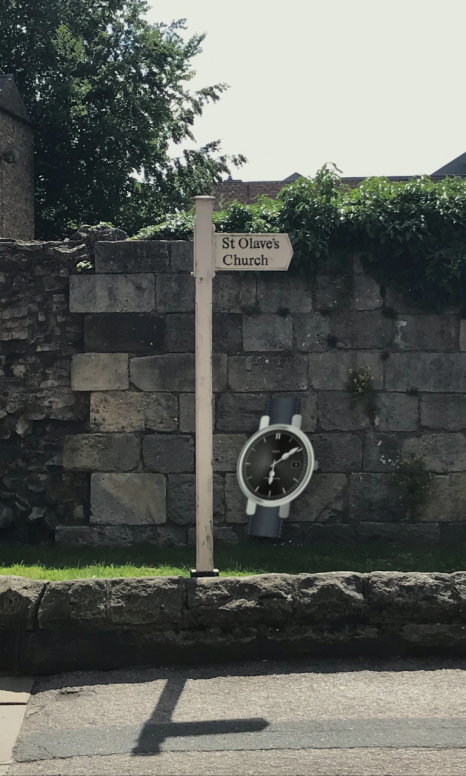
6:09
